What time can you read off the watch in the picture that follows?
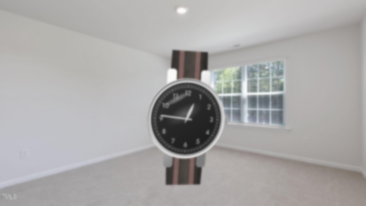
12:46
